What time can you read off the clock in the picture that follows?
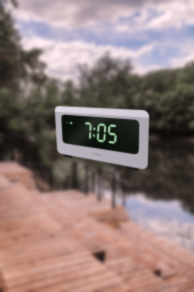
7:05
